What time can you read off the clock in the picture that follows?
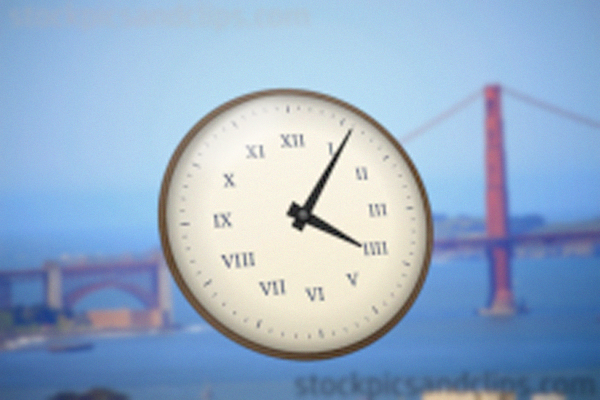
4:06
